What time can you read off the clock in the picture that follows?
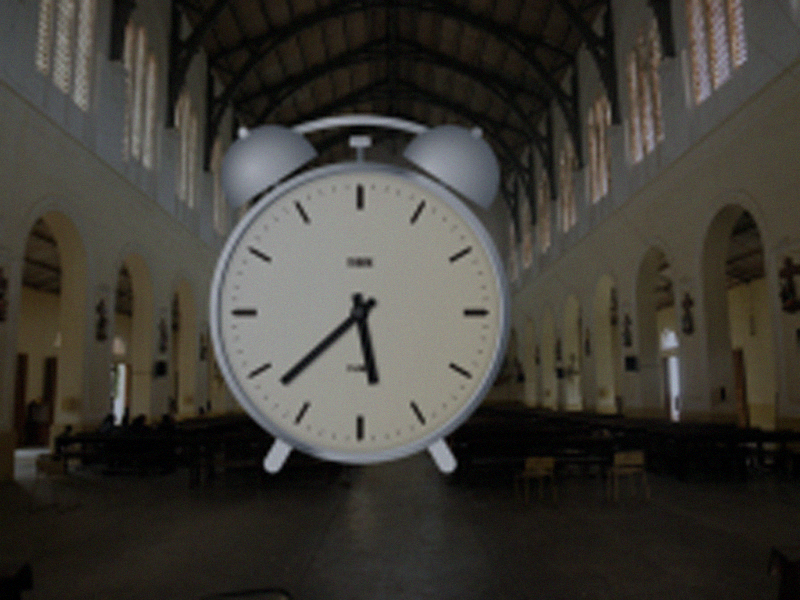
5:38
